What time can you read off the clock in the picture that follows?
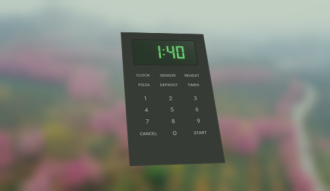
1:40
